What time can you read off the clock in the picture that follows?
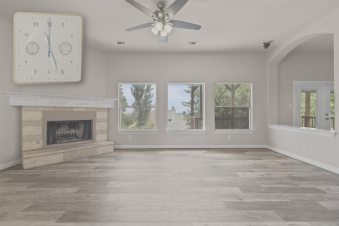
11:27
